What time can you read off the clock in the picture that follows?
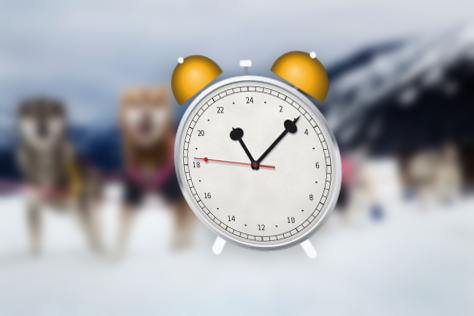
22:07:46
